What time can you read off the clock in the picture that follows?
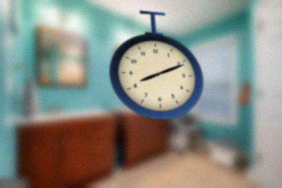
8:11
